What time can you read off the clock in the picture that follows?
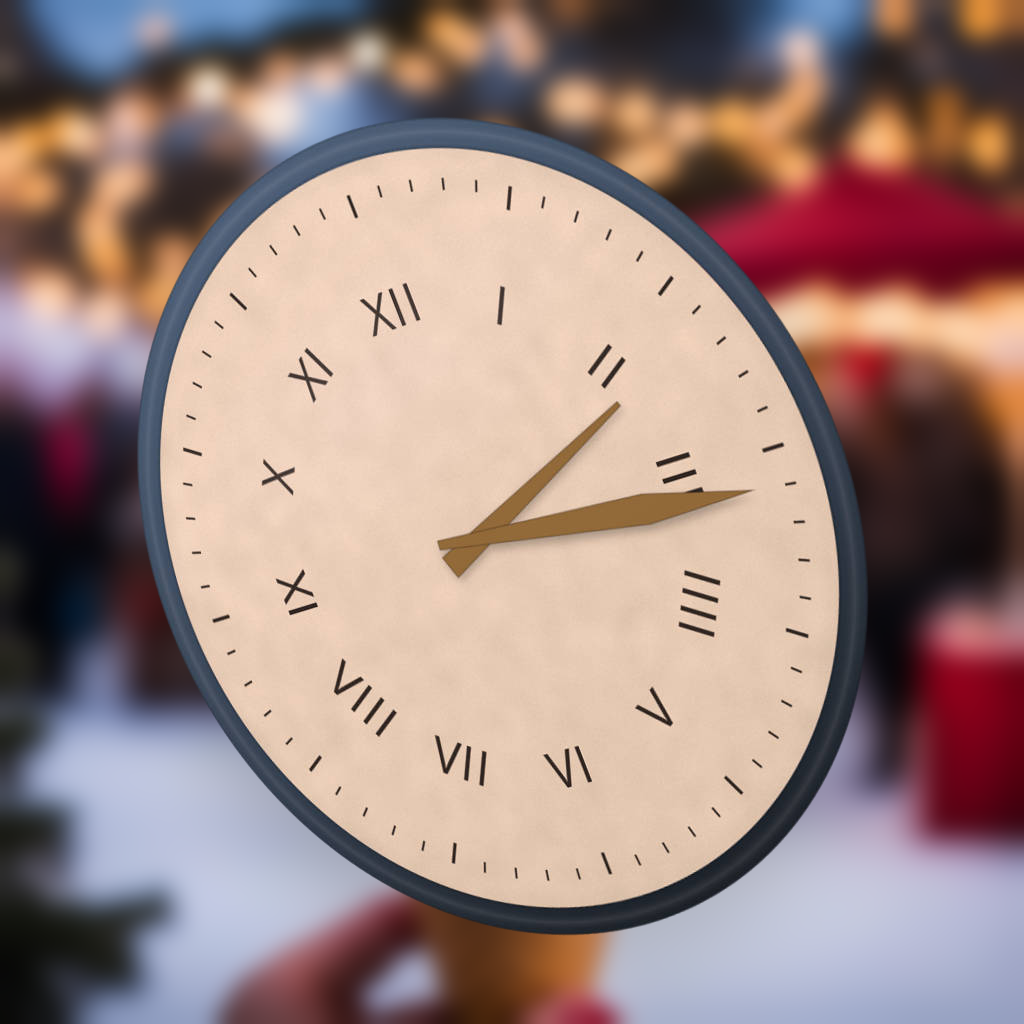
2:16
